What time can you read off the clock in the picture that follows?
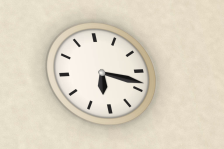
6:18
